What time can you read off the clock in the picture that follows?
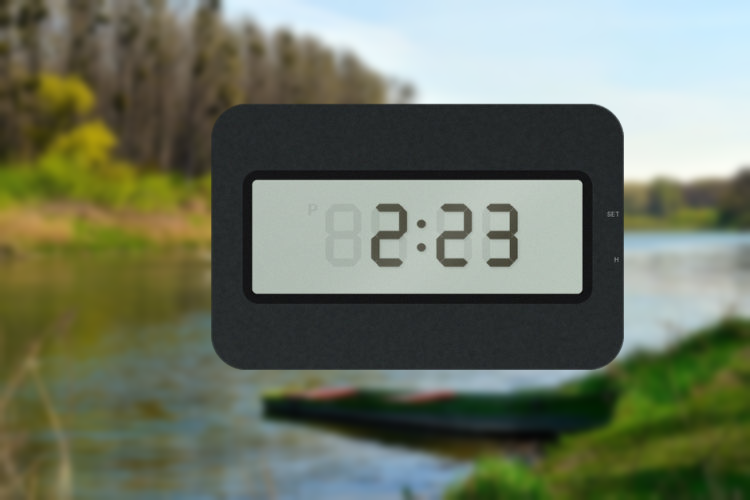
2:23
